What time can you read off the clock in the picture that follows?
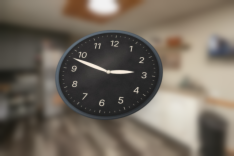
2:48
